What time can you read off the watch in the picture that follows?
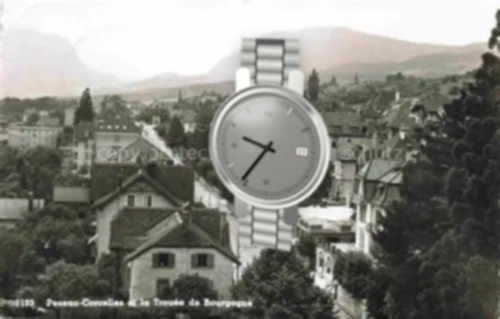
9:36
